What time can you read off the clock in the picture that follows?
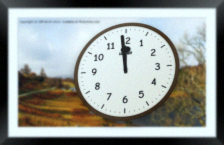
11:59
